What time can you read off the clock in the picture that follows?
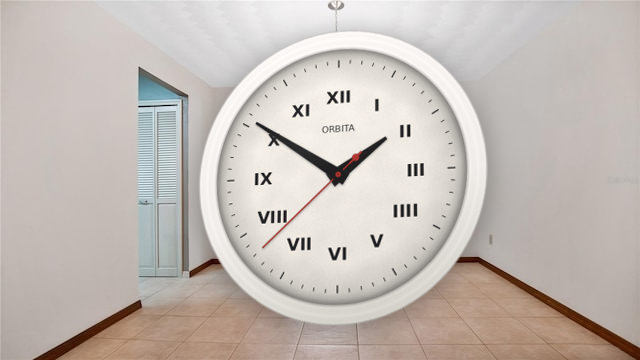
1:50:38
